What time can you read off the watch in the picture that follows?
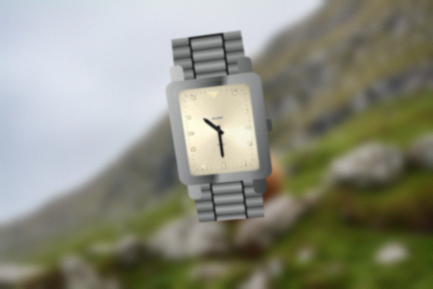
10:30
